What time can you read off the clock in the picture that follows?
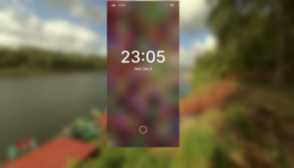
23:05
